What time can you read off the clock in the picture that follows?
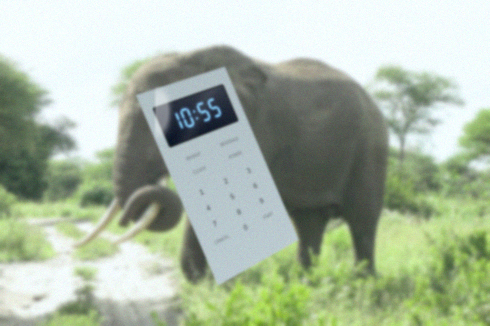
10:55
